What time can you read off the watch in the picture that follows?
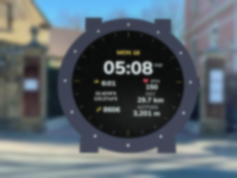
5:08
